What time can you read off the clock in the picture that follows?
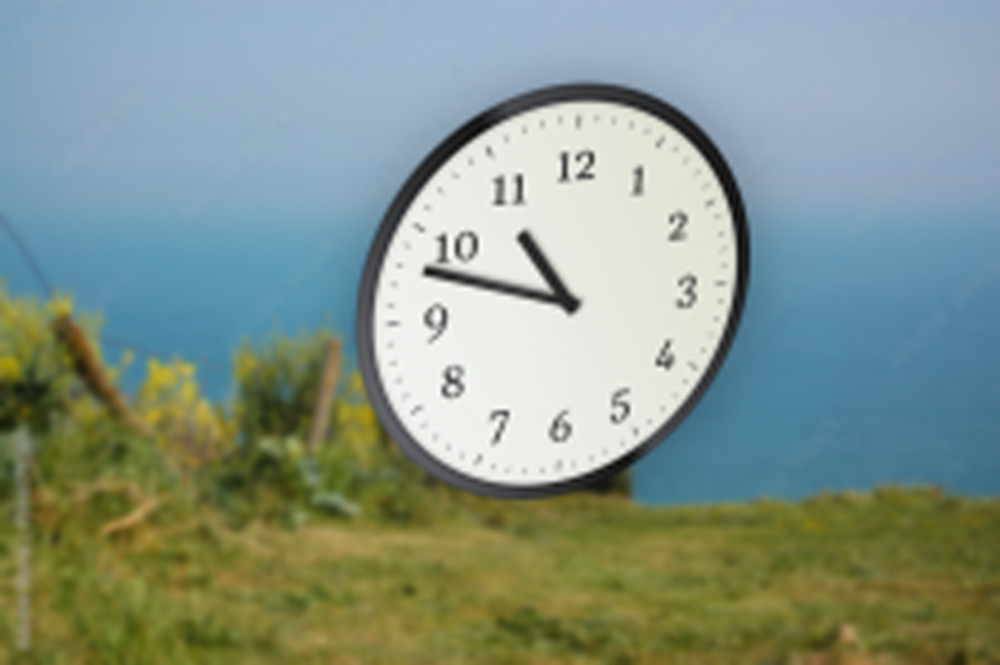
10:48
